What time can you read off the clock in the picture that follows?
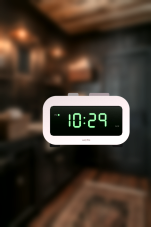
10:29
